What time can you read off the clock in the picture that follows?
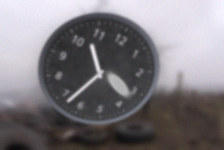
10:33
